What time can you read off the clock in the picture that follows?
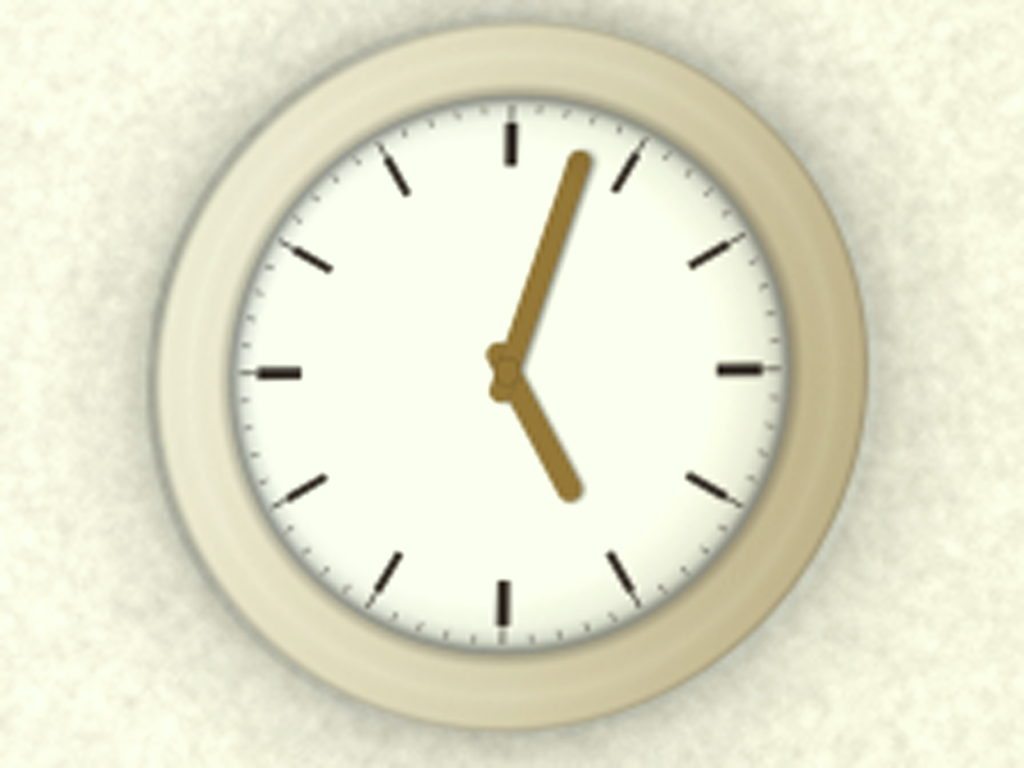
5:03
